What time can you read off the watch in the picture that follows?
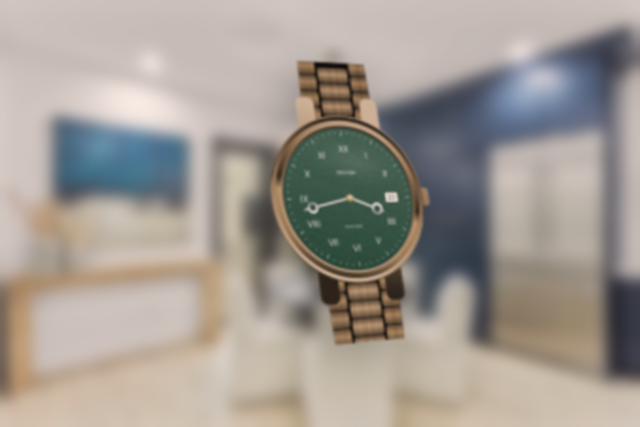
3:43
